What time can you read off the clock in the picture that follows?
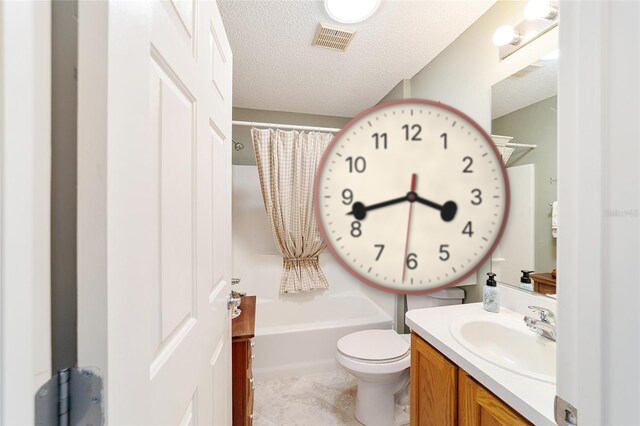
3:42:31
